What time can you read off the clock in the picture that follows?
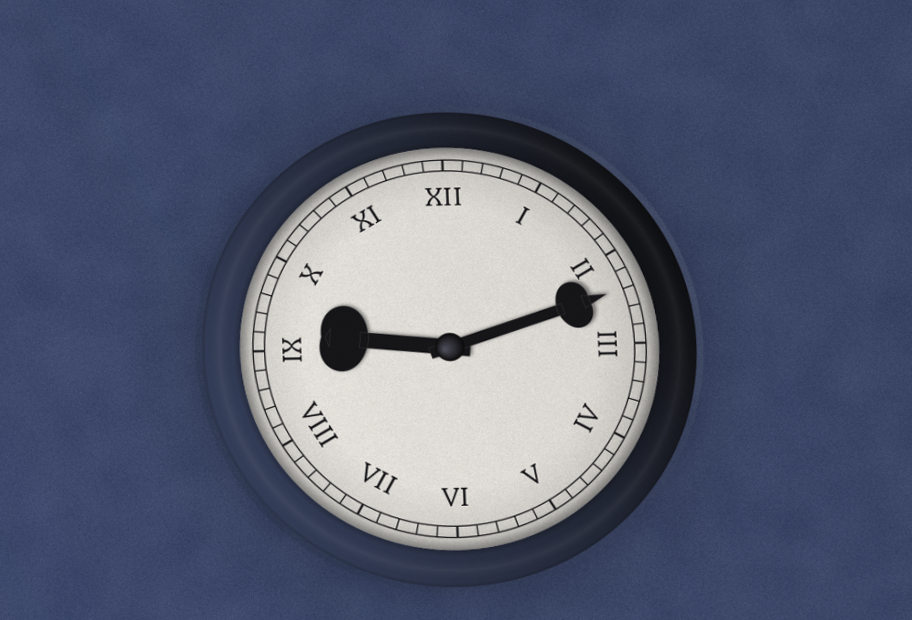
9:12
